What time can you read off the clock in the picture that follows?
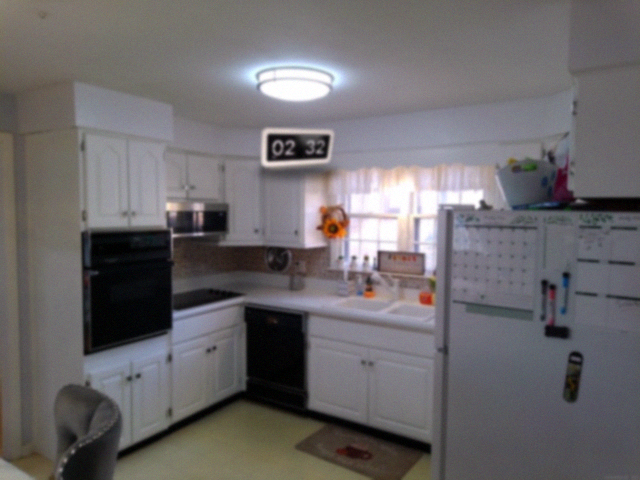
2:32
